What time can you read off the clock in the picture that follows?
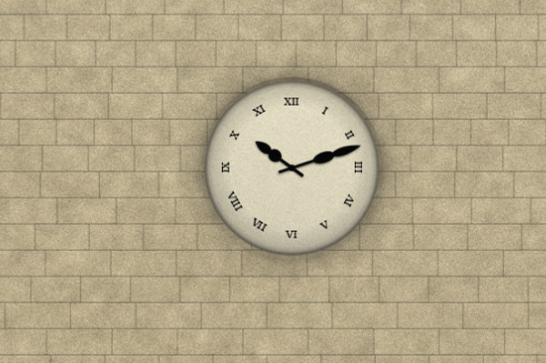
10:12
